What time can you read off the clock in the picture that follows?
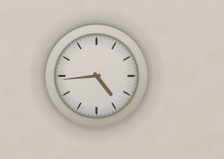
4:44
